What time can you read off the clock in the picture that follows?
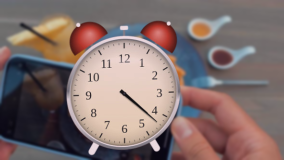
4:22
